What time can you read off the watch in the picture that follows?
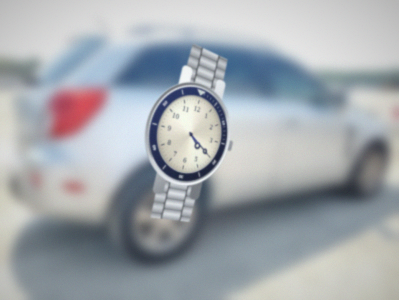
4:20
